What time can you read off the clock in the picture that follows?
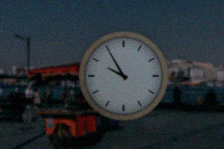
9:55
